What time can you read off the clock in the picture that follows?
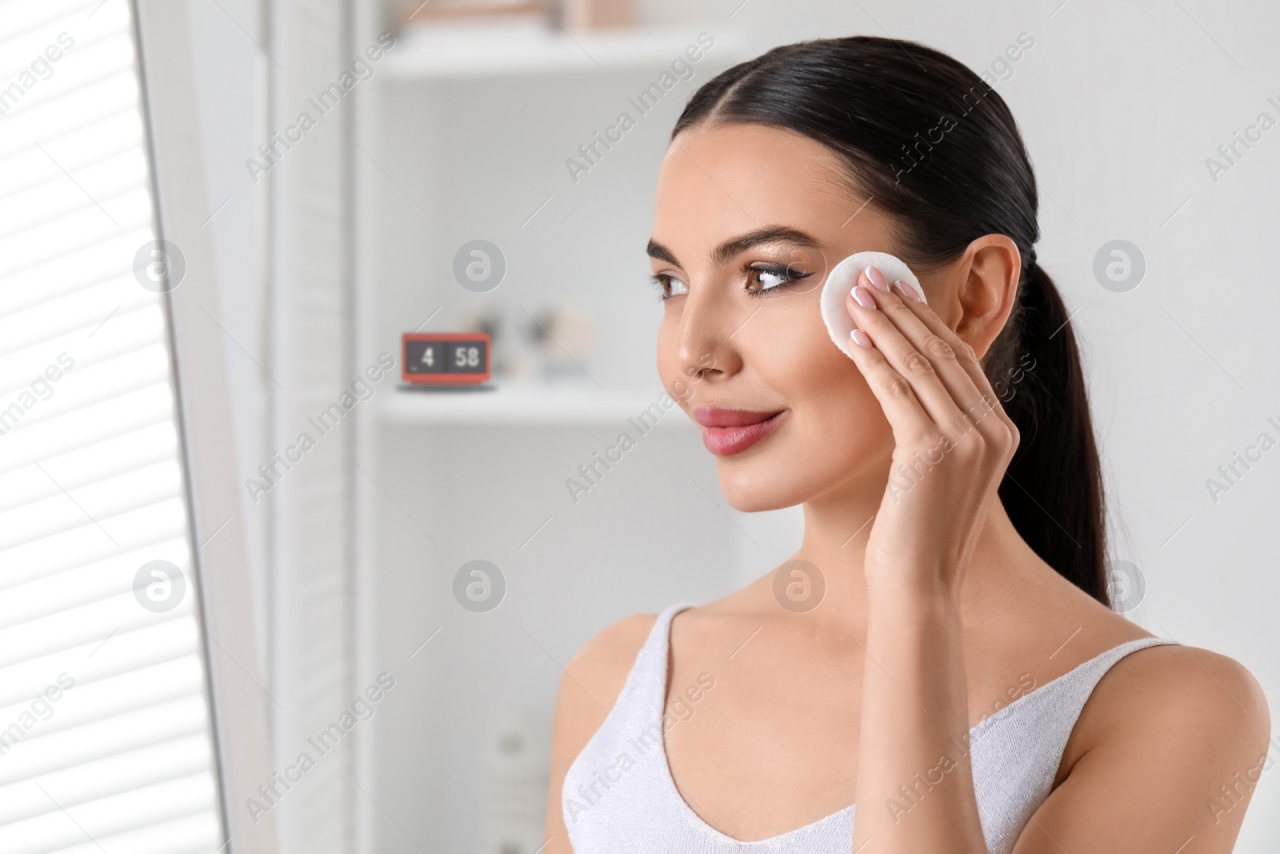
4:58
